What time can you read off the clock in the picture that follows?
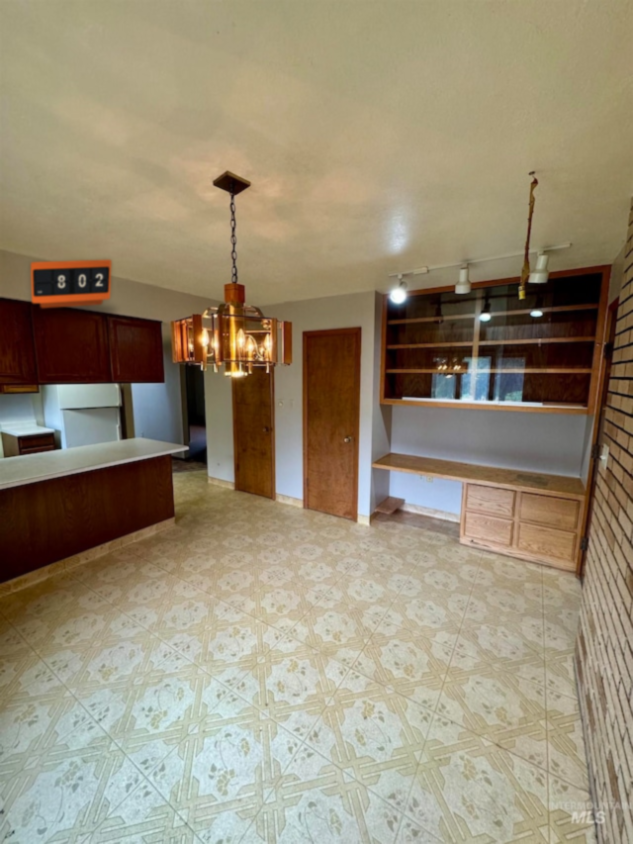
8:02
